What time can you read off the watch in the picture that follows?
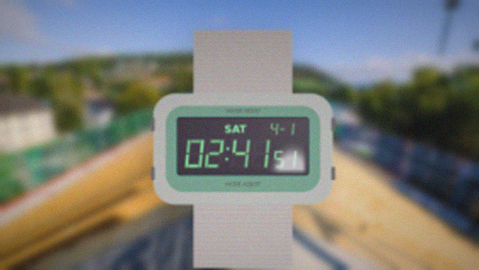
2:41:51
